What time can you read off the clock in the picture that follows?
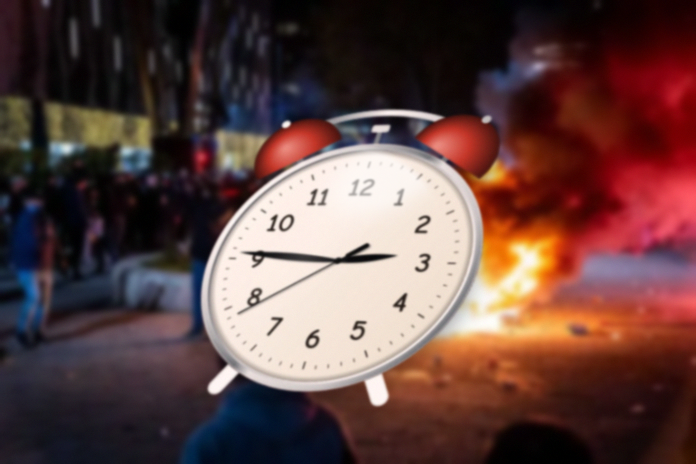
2:45:39
